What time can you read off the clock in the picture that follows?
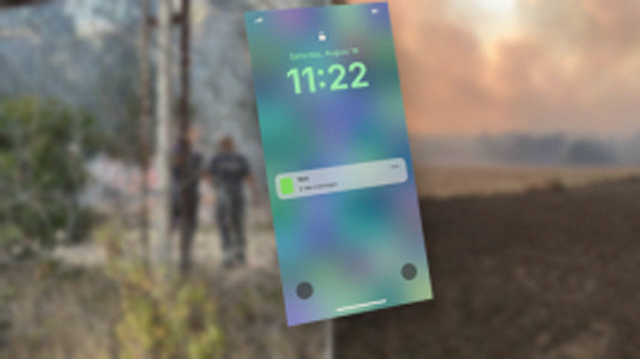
11:22
